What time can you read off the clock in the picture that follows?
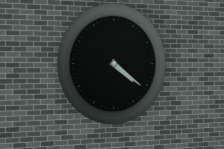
4:21
